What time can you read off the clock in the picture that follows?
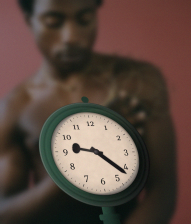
9:22
